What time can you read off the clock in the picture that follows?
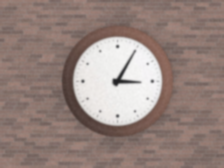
3:05
